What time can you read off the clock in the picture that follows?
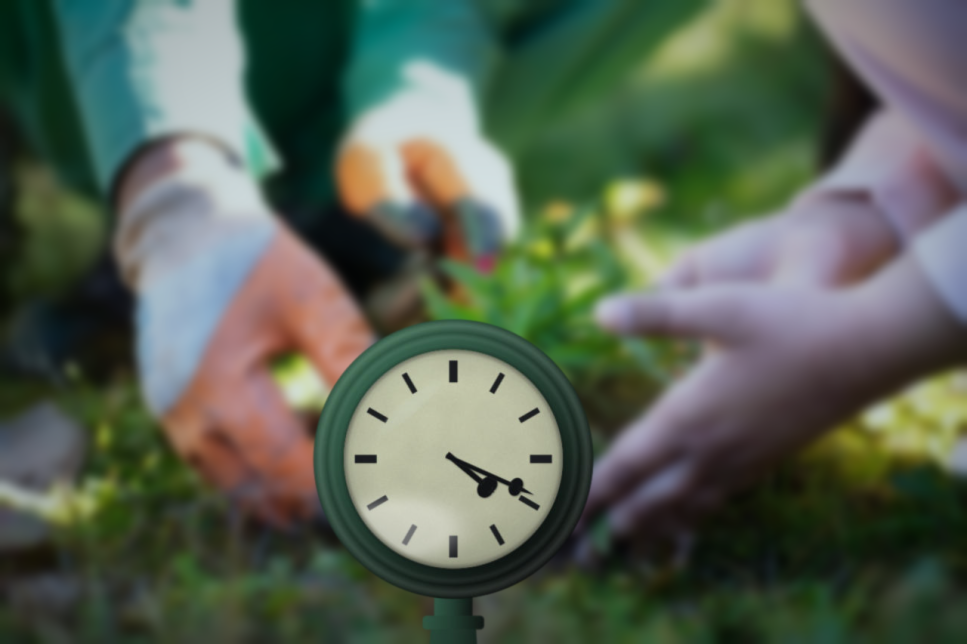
4:19
